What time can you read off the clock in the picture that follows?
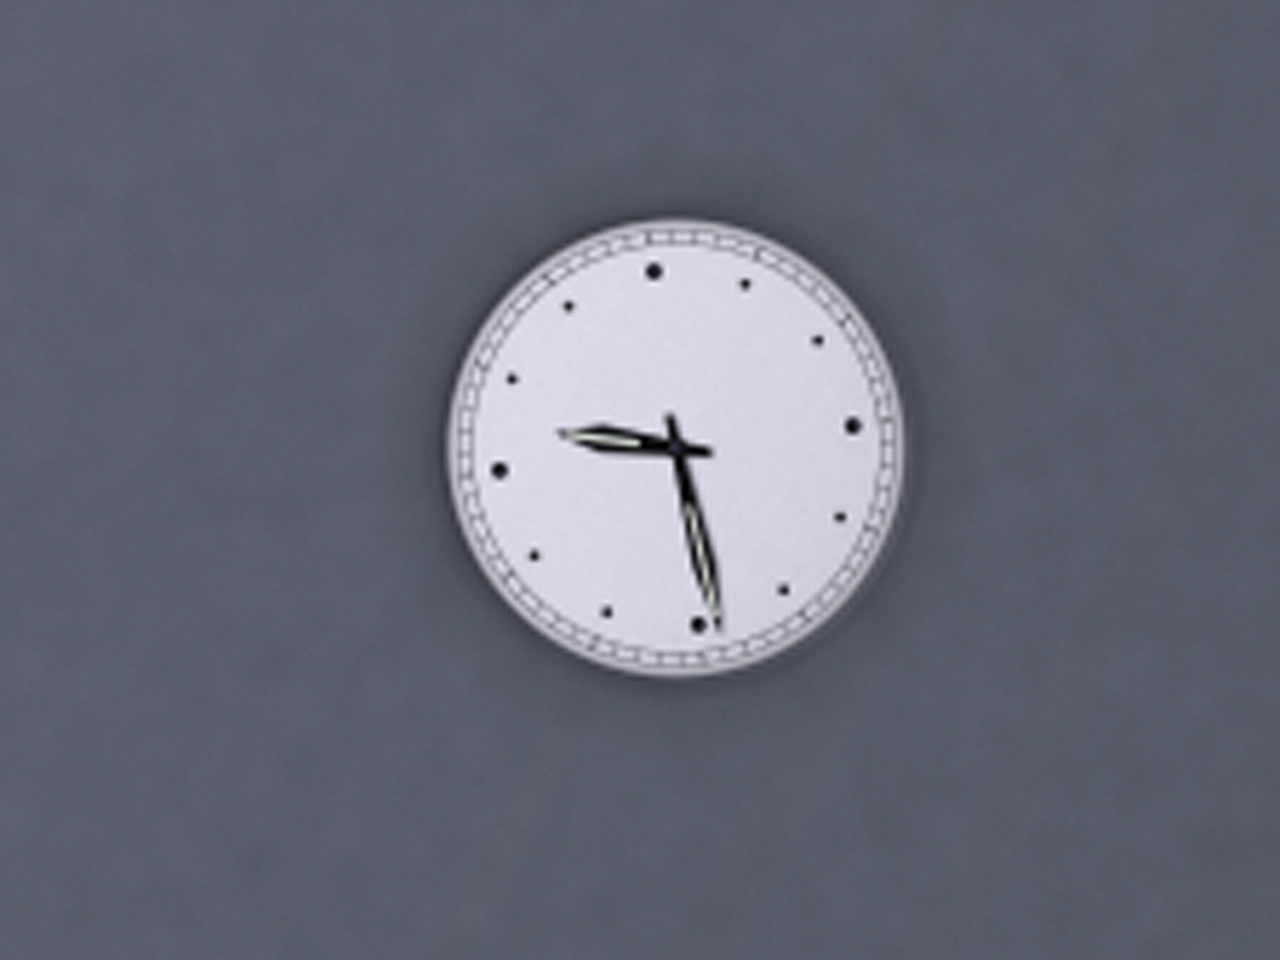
9:29
